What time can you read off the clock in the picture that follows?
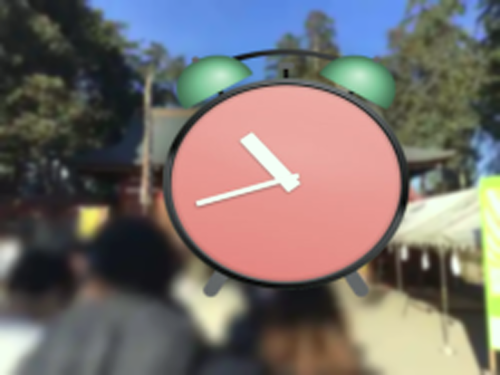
10:42
